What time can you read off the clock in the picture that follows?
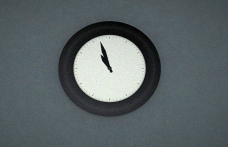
10:57
